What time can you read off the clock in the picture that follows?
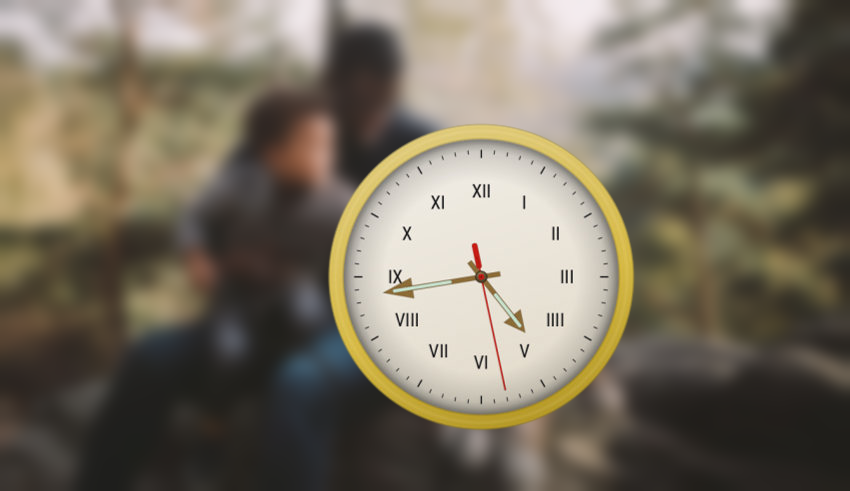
4:43:28
